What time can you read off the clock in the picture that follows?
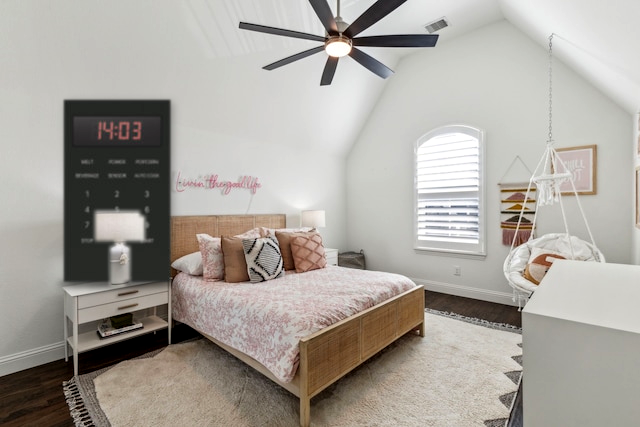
14:03
